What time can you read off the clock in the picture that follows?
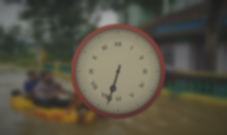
6:33
